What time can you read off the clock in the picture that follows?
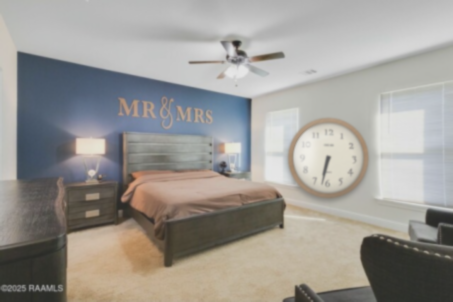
6:32
